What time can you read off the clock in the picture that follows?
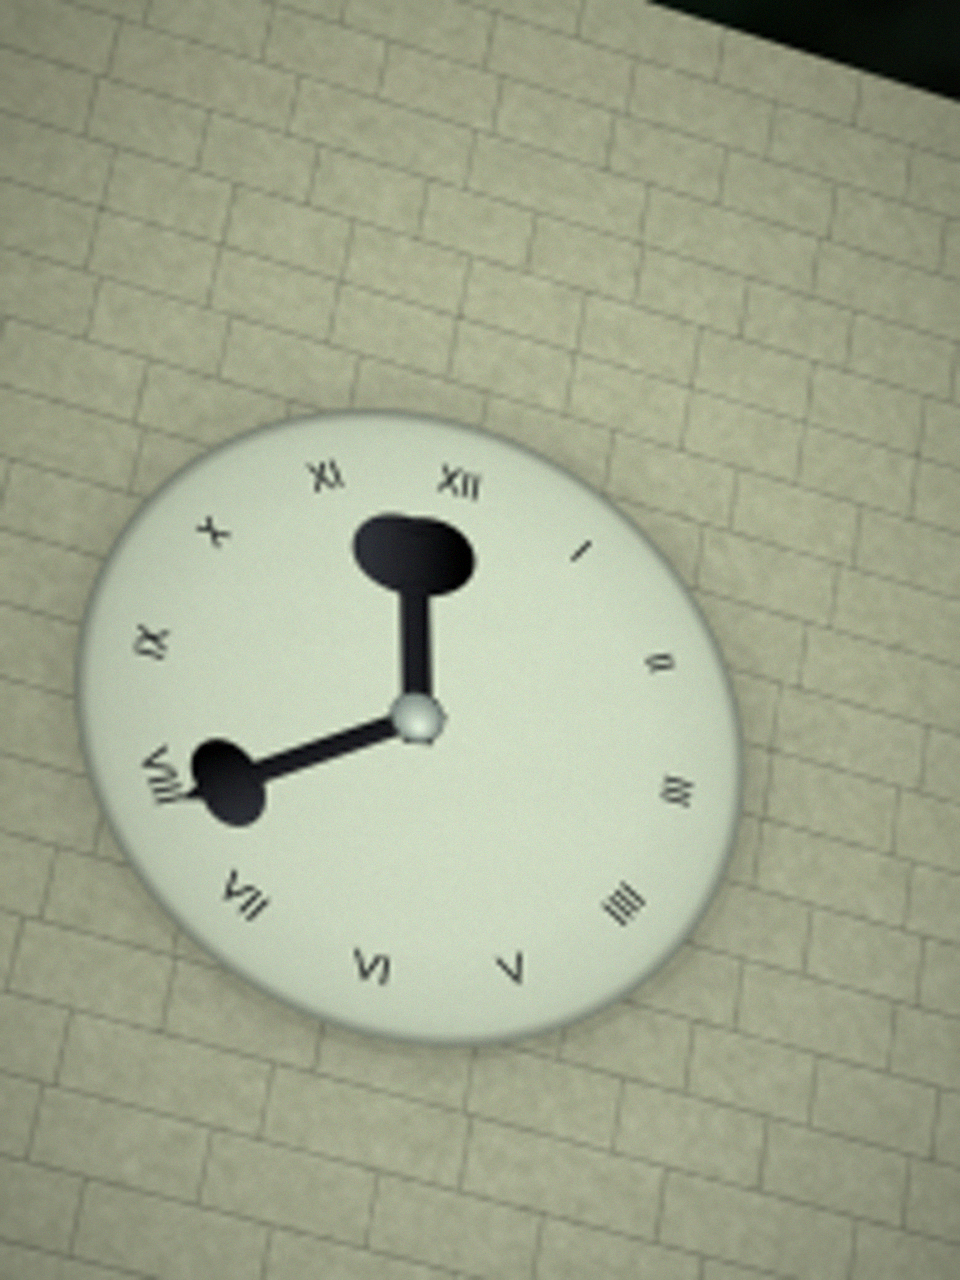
11:39
